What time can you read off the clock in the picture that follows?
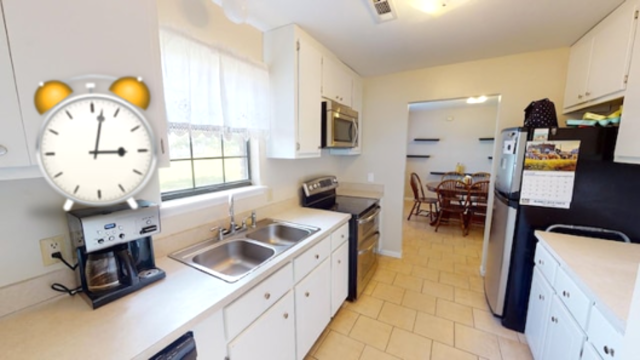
3:02
